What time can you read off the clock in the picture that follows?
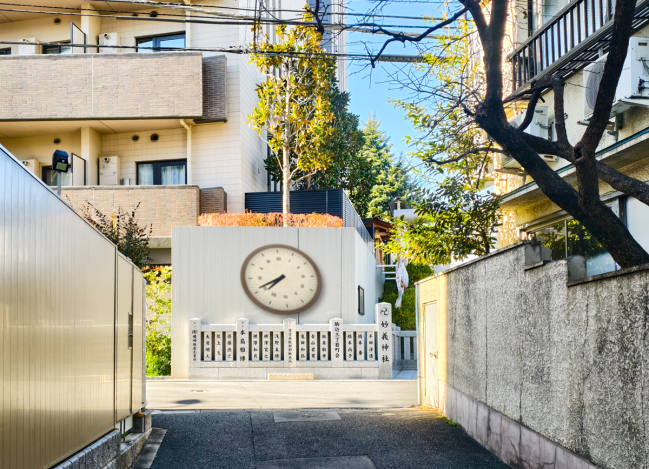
7:41
